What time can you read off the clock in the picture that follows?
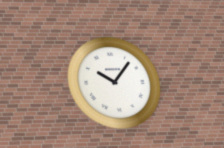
10:07
